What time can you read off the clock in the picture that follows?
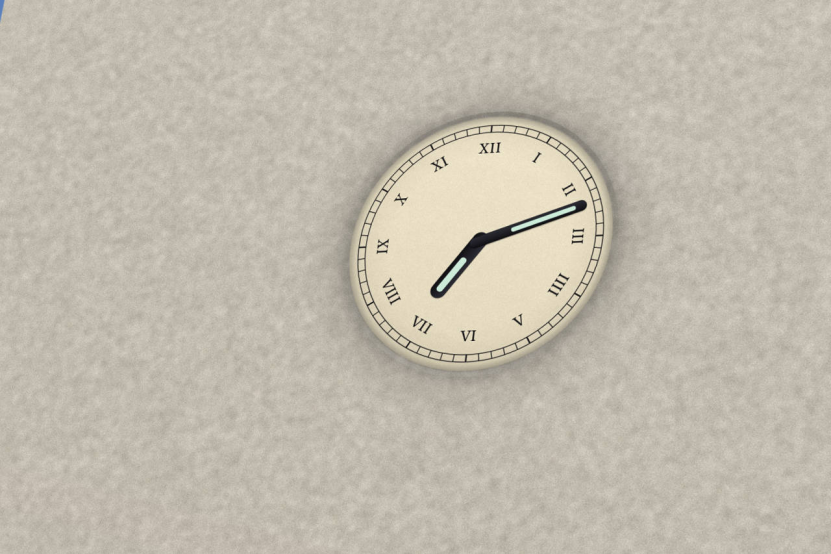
7:12
